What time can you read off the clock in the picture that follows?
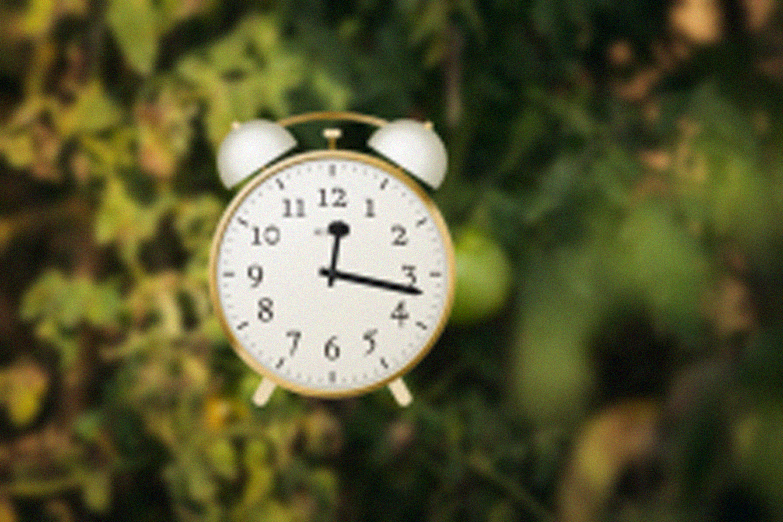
12:17
